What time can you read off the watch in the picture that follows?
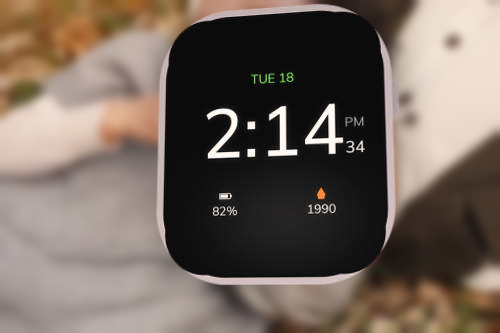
2:14:34
